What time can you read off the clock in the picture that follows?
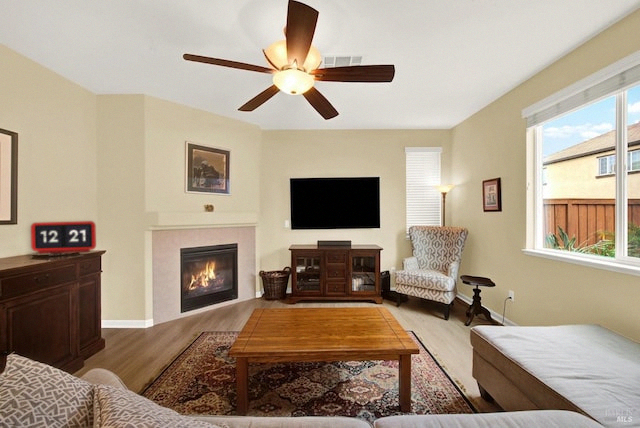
12:21
